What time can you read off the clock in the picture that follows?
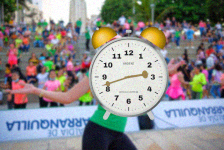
2:42
